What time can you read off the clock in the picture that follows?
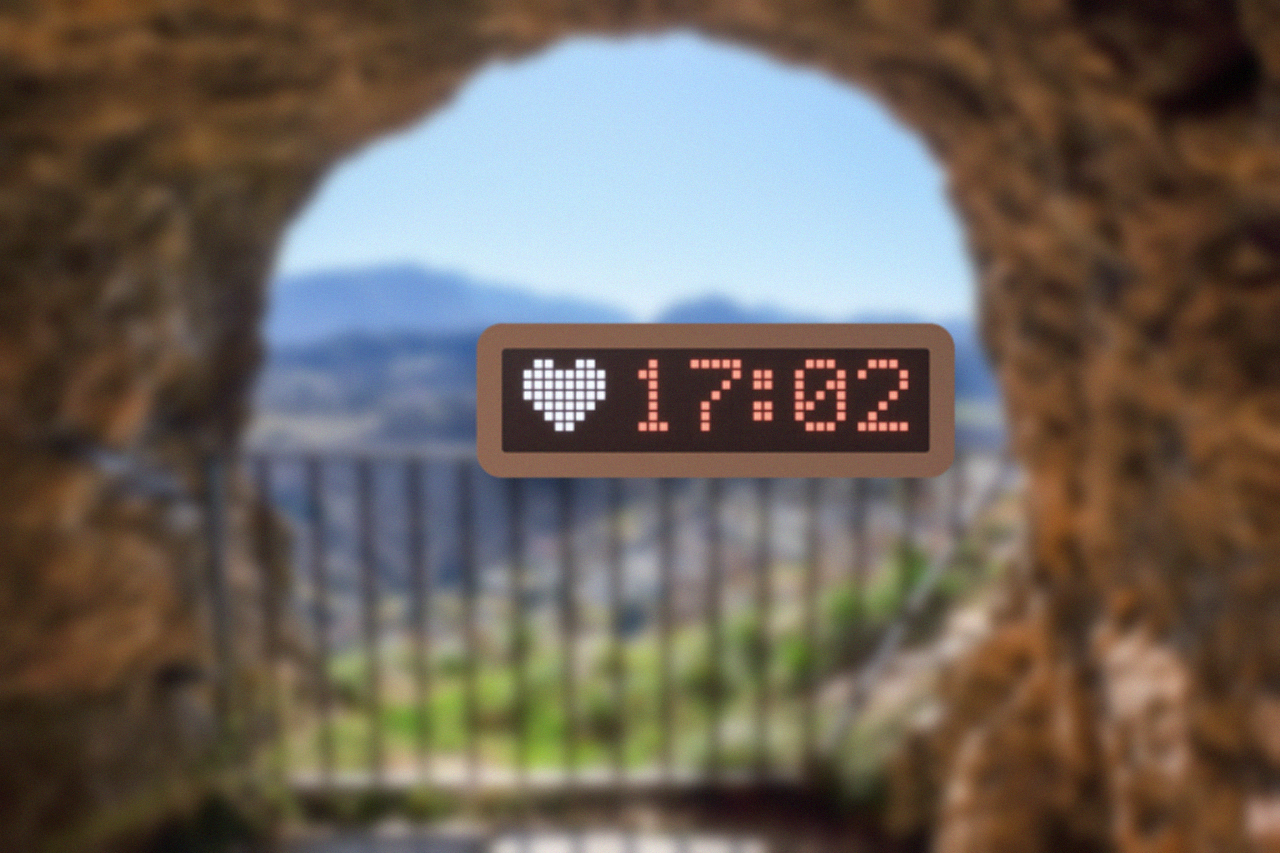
17:02
